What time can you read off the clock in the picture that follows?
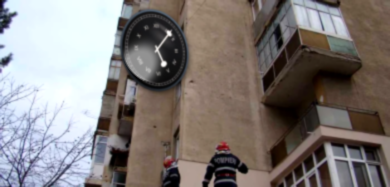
5:07
